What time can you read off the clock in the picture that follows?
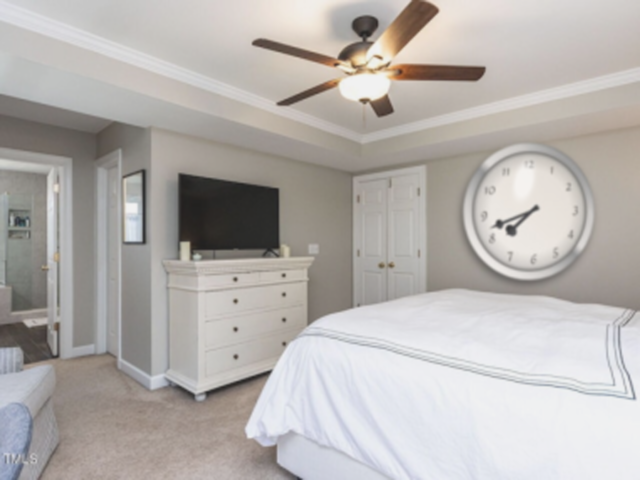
7:42
